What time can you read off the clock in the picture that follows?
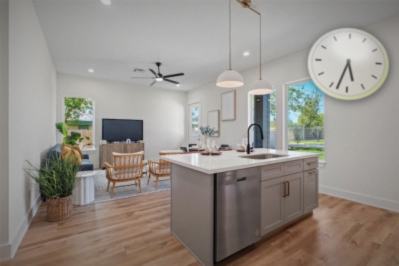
5:33
